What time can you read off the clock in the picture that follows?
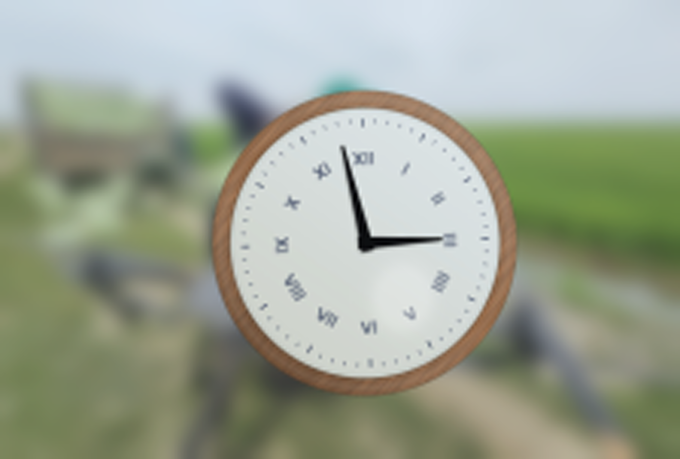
2:58
